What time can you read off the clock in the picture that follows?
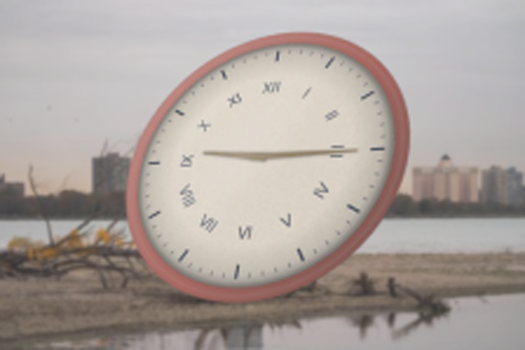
9:15
